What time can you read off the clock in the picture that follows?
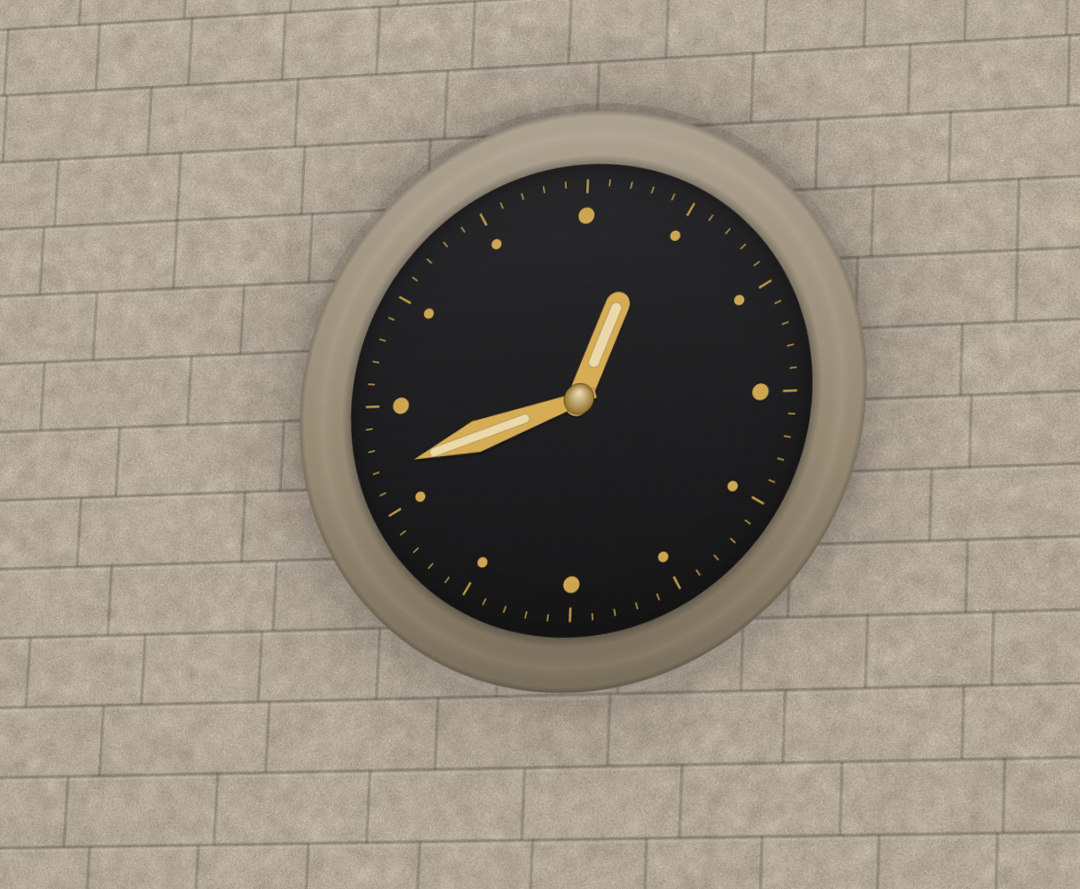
12:42
